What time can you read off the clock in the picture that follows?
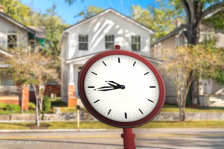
9:44
